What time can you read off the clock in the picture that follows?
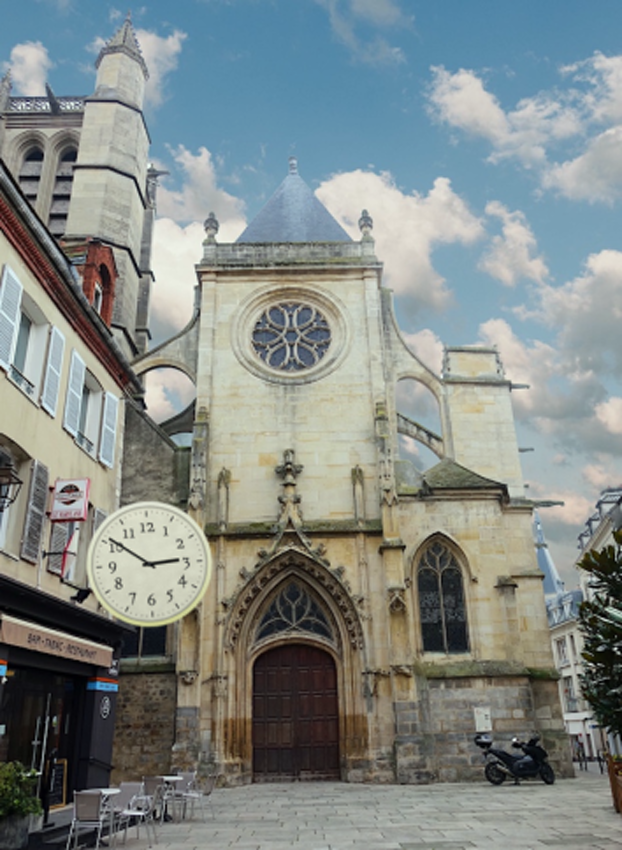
2:51
